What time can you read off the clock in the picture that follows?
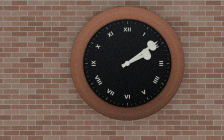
2:09
